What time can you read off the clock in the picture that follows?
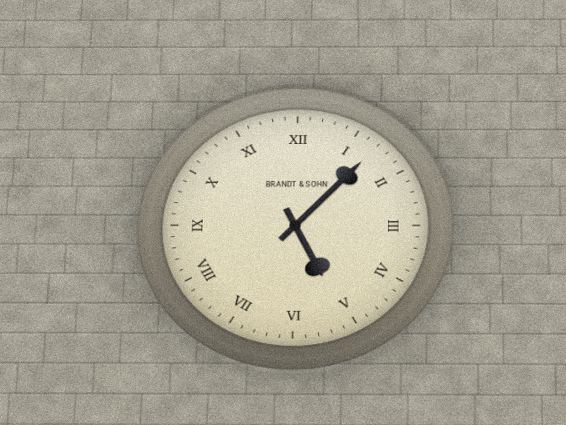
5:07
